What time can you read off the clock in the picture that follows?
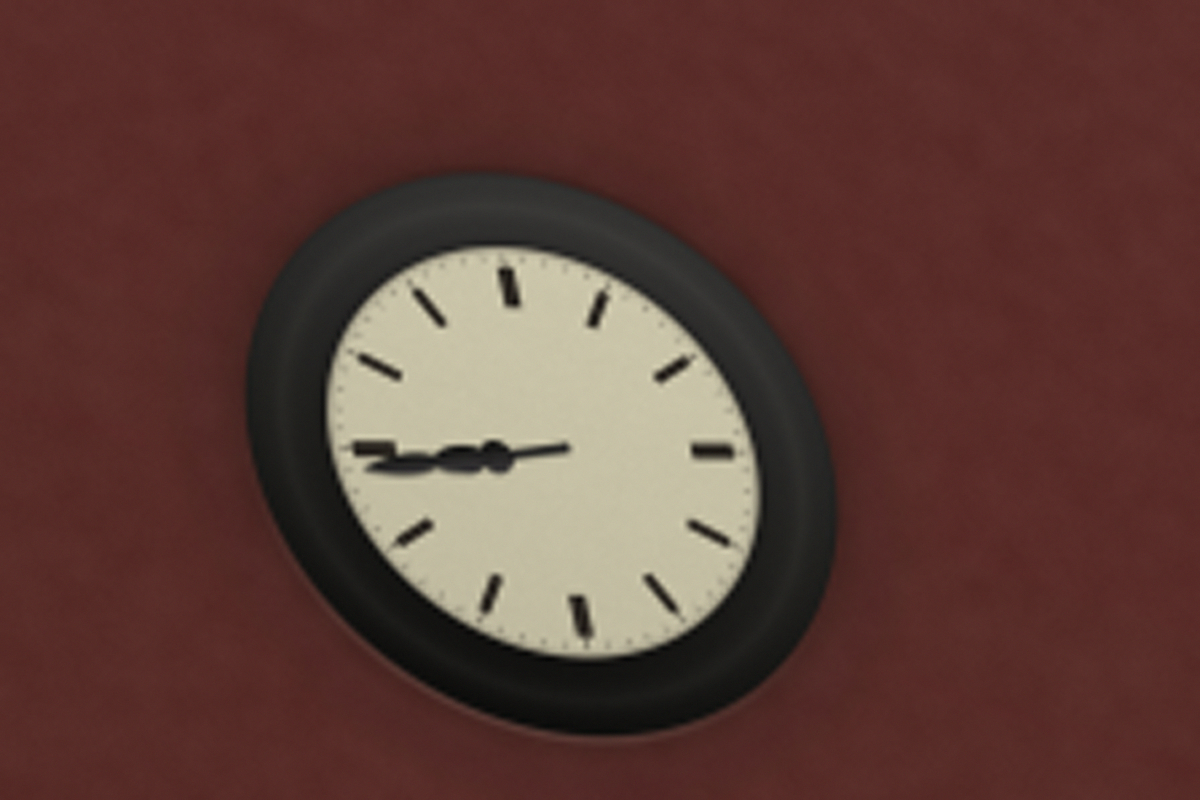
8:44
